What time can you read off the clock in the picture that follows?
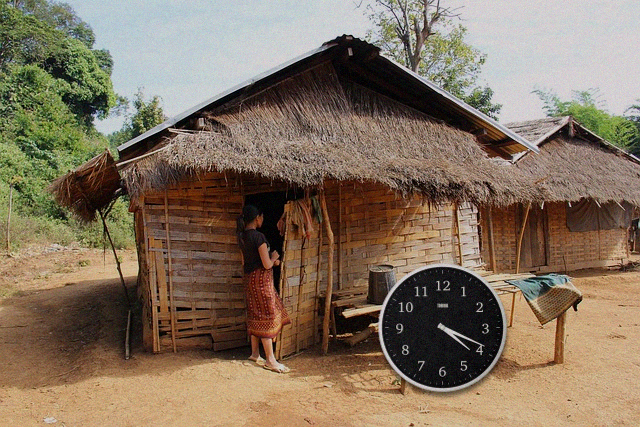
4:19
